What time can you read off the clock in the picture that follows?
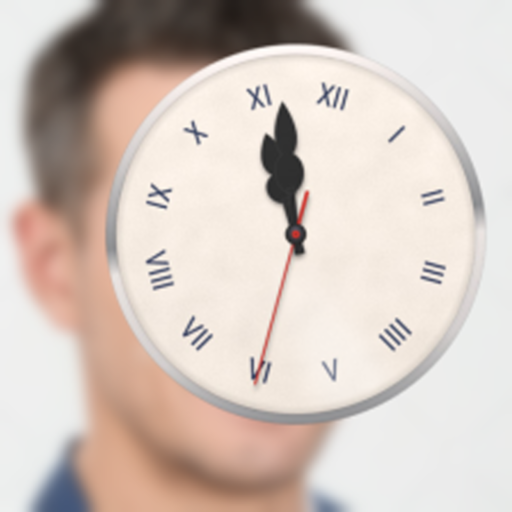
10:56:30
